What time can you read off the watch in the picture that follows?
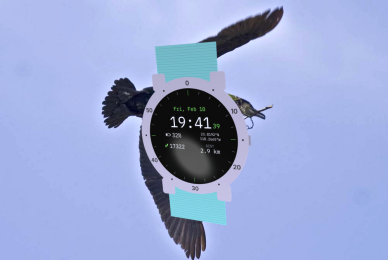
19:41
